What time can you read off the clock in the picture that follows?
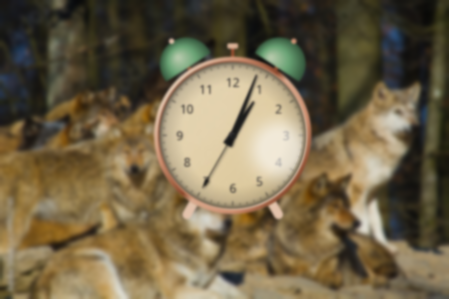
1:03:35
